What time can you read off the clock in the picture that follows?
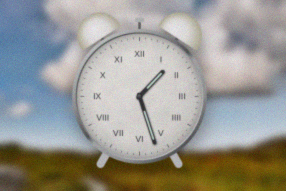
1:27
